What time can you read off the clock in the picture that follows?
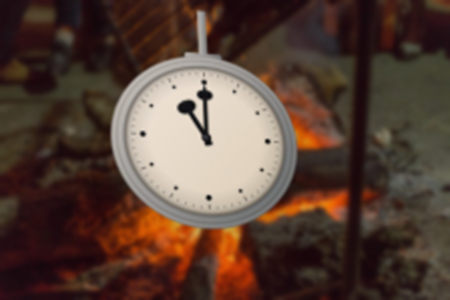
11:00
